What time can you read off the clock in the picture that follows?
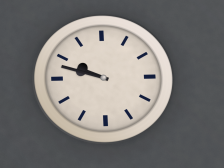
9:48
